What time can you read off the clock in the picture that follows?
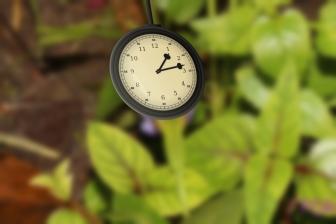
1:13
